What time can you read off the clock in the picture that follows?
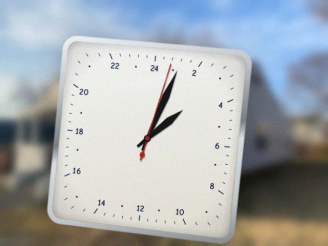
3:03:02
